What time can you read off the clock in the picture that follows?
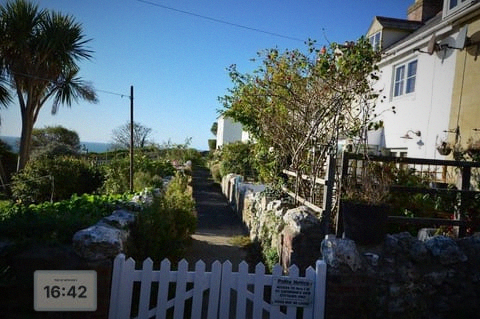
16:42
